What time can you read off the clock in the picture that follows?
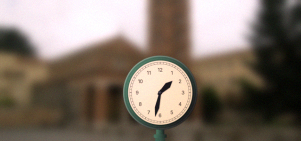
1:32
